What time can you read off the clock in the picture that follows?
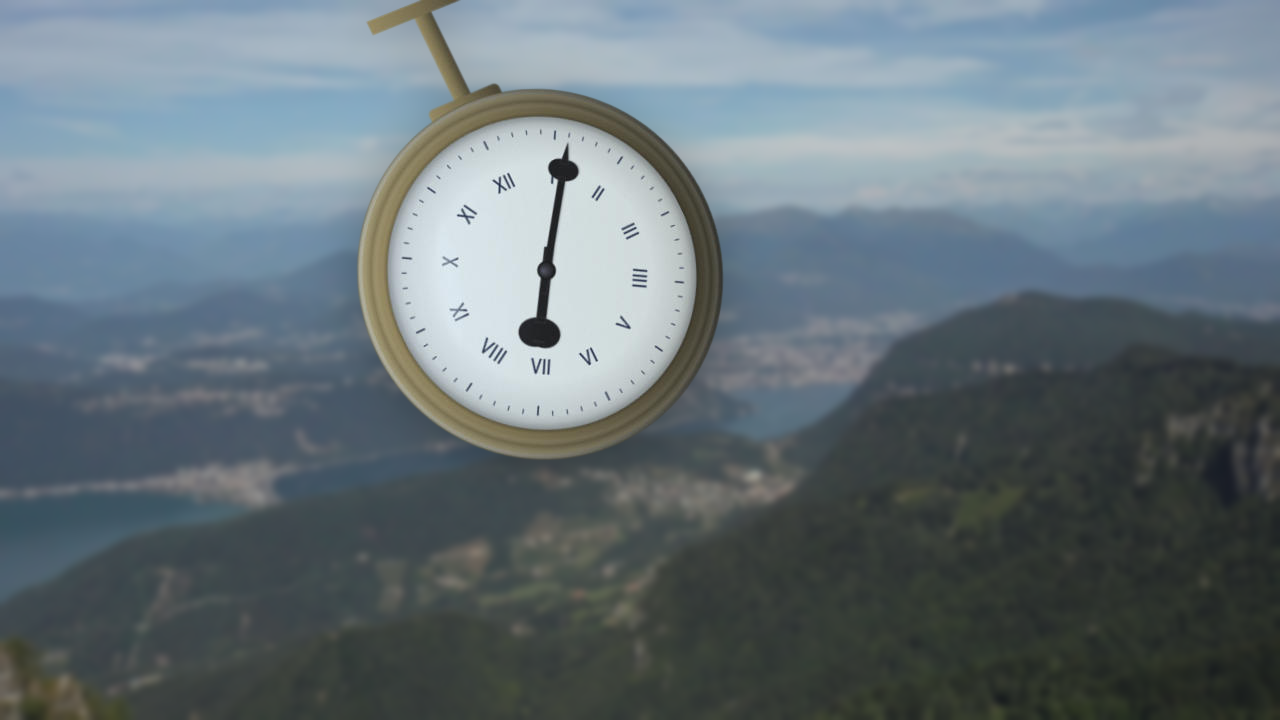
7:06
